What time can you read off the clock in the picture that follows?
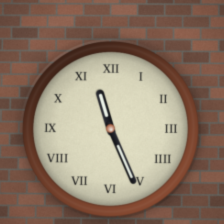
11:26
